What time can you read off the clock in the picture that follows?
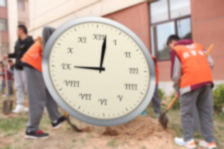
9:02
